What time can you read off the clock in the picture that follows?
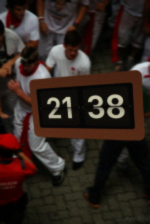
21:38
